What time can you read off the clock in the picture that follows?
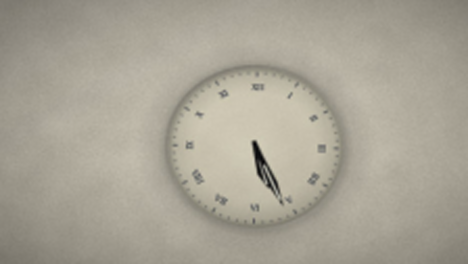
5:26
